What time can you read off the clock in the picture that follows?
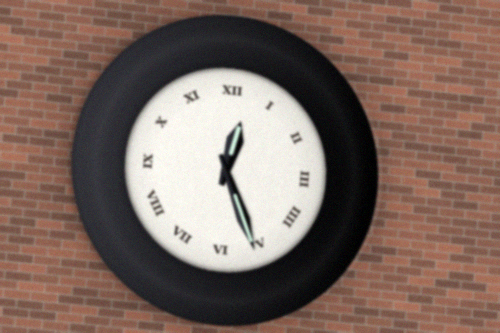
12:26
